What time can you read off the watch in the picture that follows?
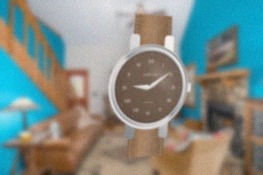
9:09
